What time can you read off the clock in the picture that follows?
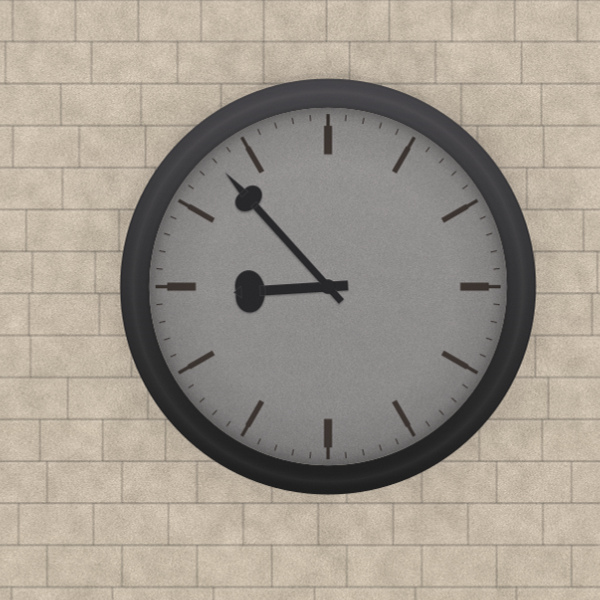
8:53
